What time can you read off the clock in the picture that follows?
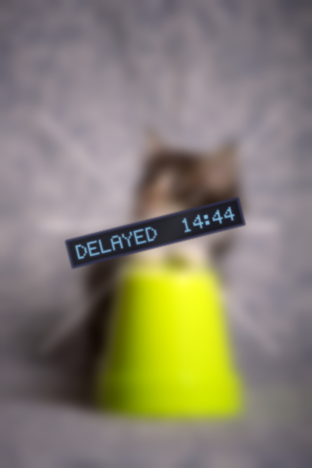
14:44
